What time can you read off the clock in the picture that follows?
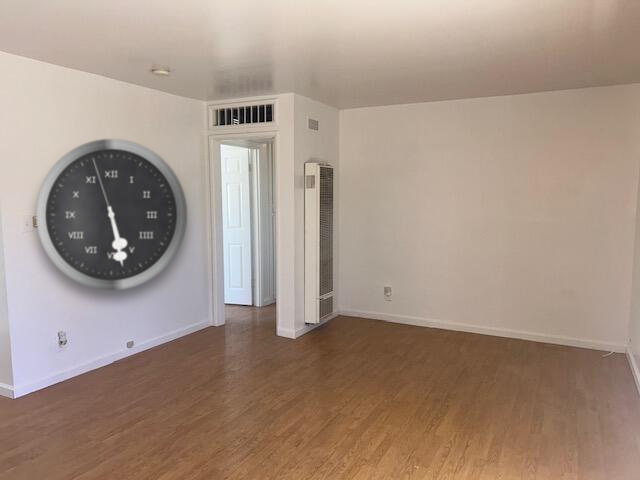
5:27:57
